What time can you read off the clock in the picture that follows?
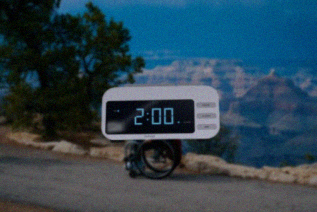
2:00
